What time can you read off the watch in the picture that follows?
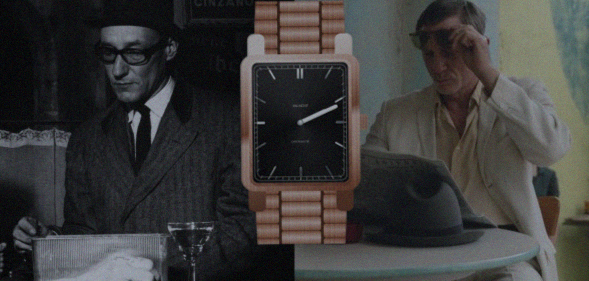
2:11
